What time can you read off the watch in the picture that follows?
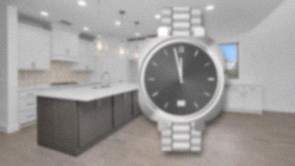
11:58
